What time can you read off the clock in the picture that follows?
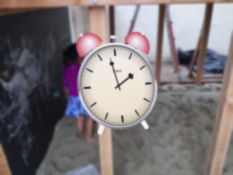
1:58
